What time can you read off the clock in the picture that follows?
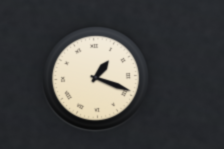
1:19
